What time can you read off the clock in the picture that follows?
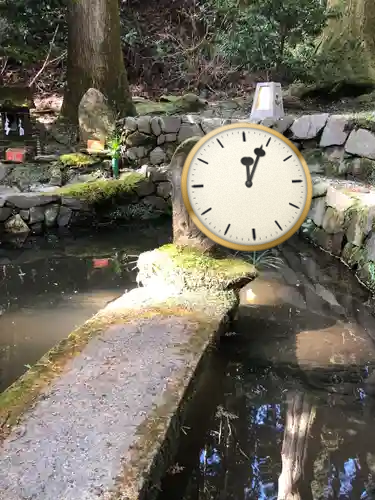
12:04
